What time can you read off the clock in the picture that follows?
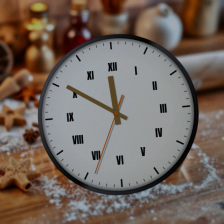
11:50:34
